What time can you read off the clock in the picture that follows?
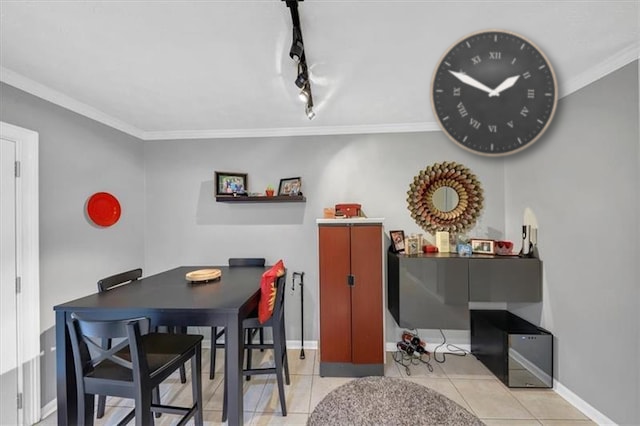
1:49
